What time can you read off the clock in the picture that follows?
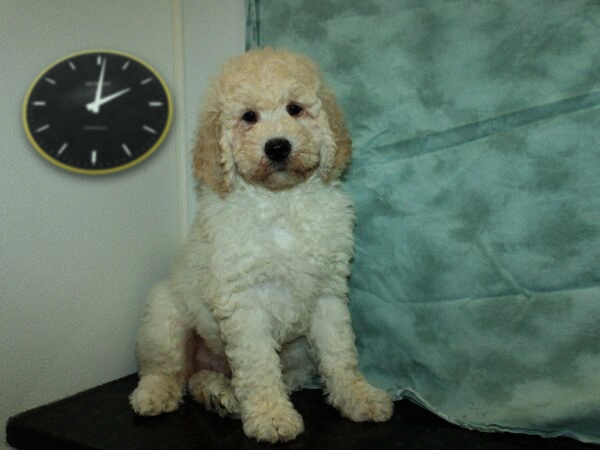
2:01
